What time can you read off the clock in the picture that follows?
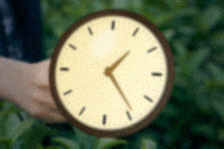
1:24
